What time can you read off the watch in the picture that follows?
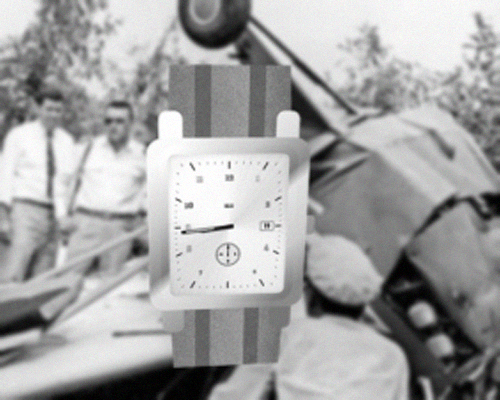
8:44
